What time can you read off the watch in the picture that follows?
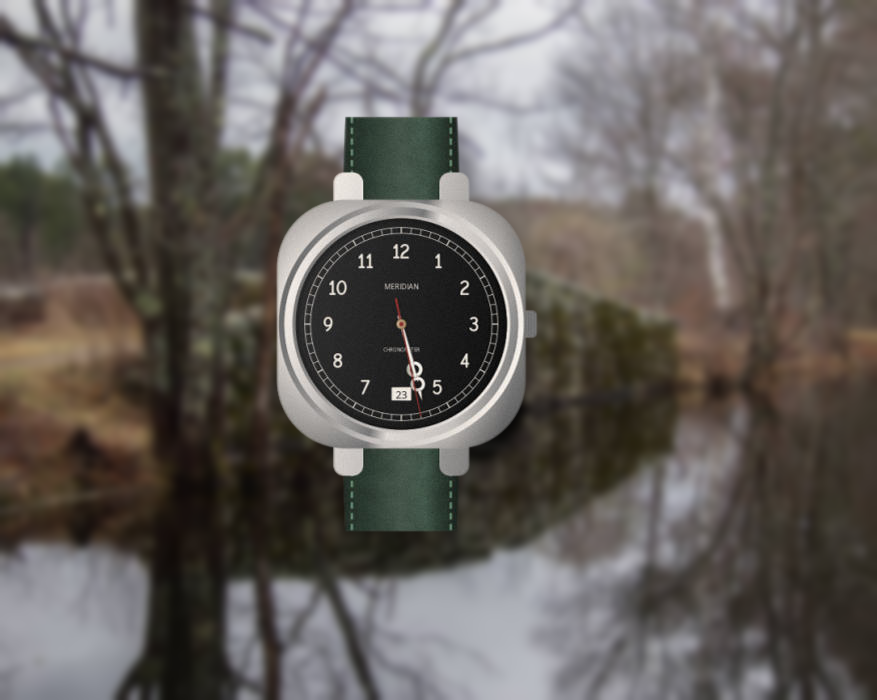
5:27:28
